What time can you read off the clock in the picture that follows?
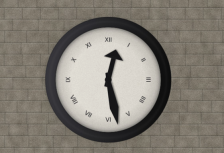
12:28
